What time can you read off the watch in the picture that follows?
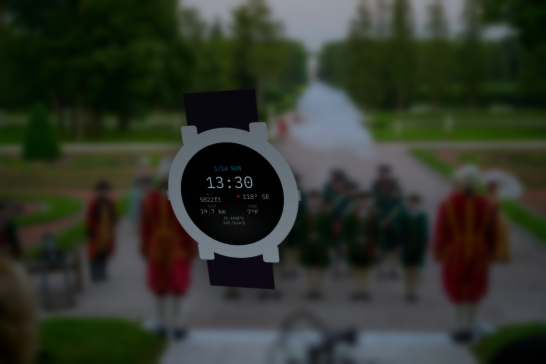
13:30
